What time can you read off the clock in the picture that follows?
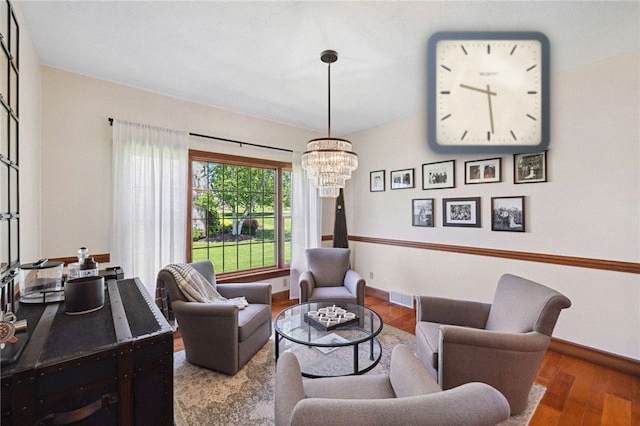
9:29
